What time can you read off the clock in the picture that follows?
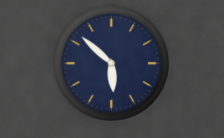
5:52
